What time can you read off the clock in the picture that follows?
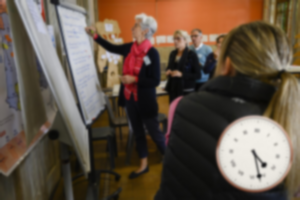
4:27
